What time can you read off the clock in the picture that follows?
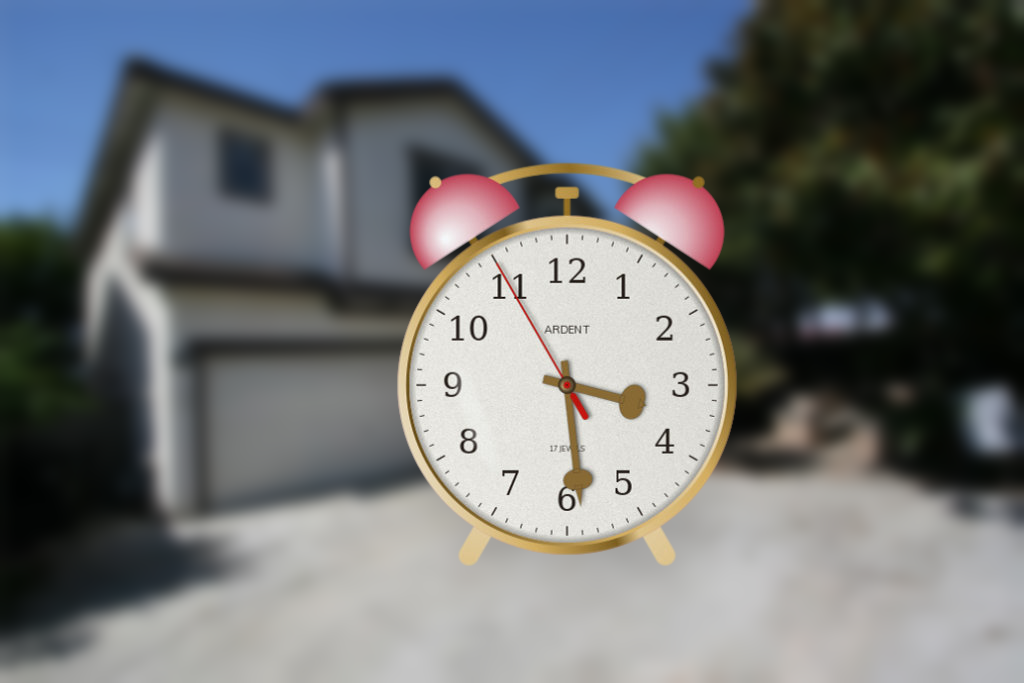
3:28:55
